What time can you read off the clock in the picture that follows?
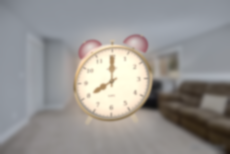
8:00
